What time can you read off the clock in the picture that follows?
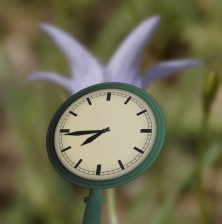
7:44
